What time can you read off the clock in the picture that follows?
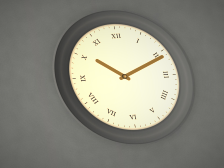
10:11
